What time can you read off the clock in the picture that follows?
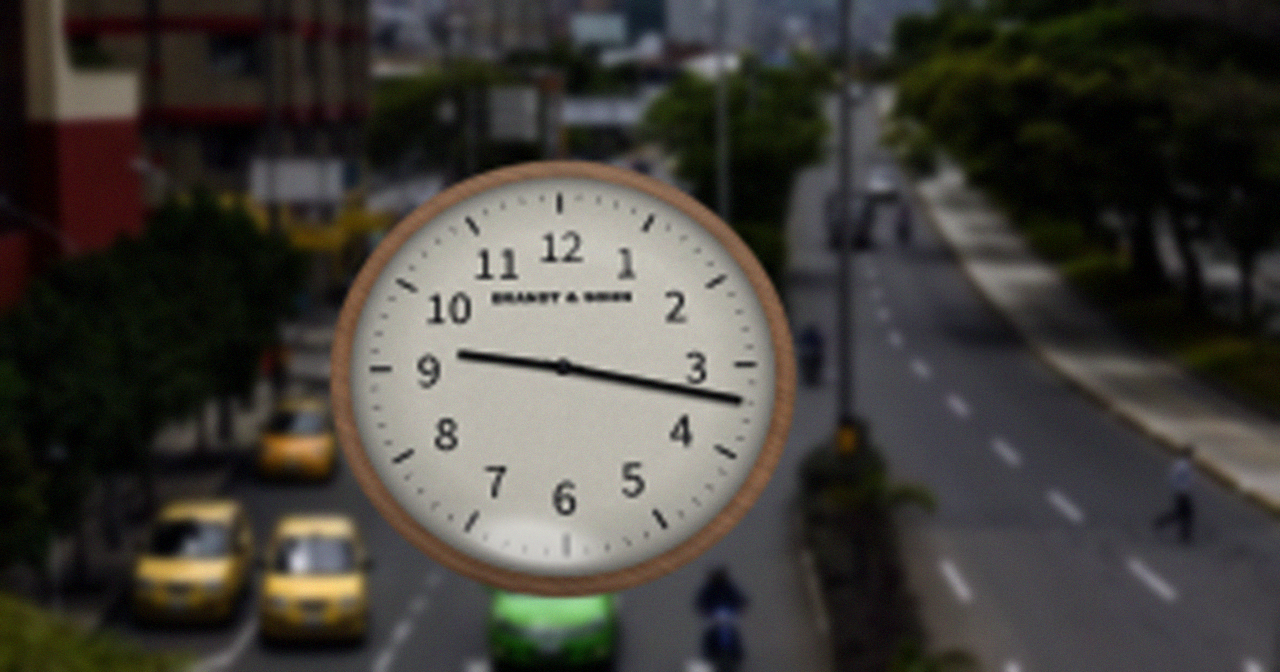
9:17
